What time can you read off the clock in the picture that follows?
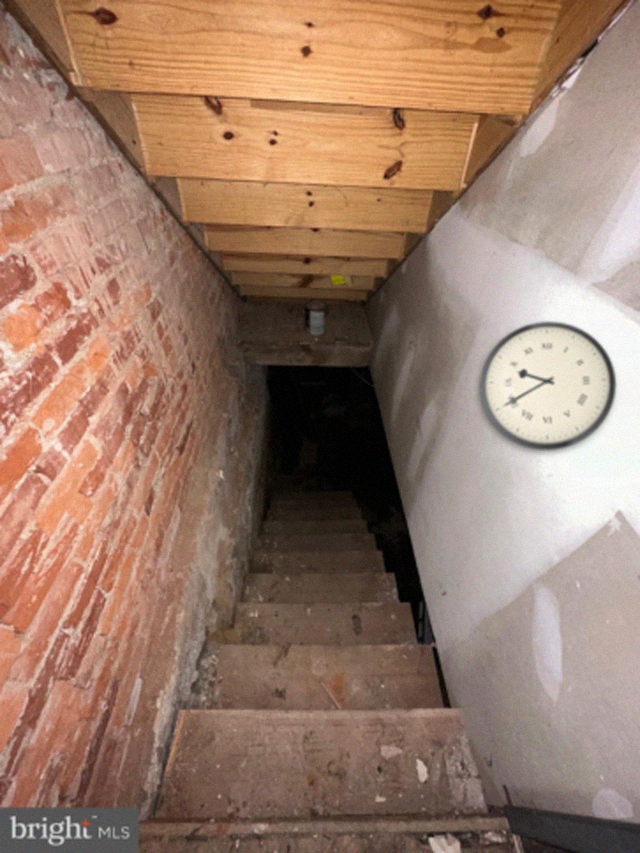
9:40
